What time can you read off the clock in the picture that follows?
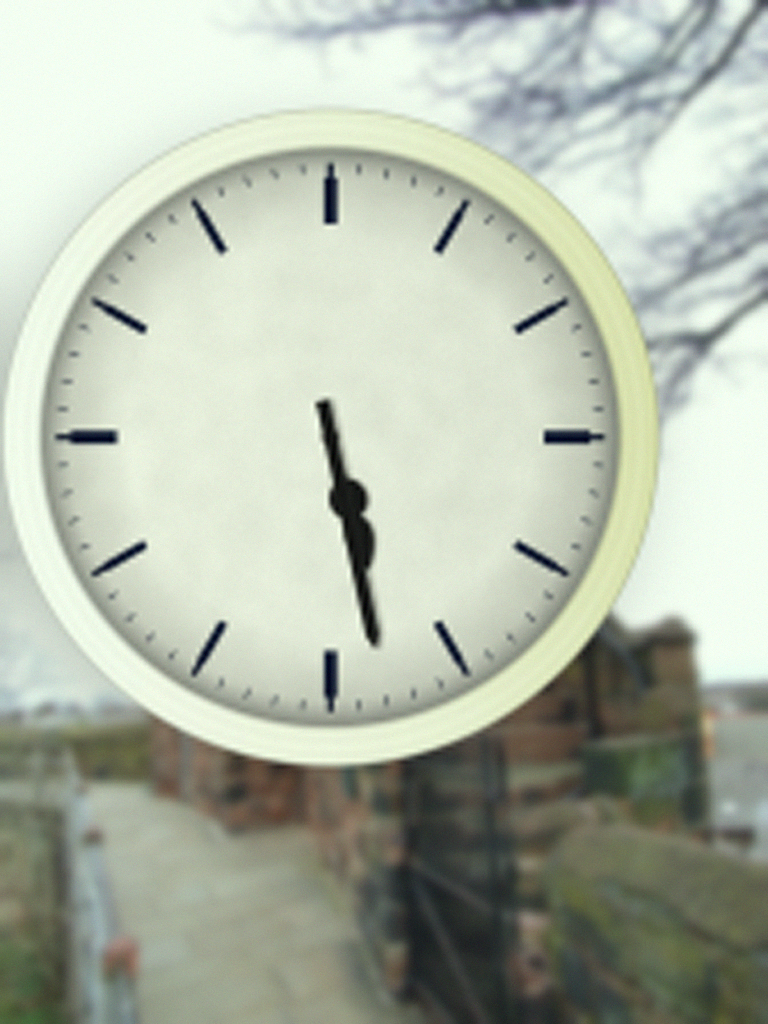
5:28
